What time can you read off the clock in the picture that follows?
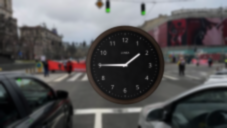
1:45
